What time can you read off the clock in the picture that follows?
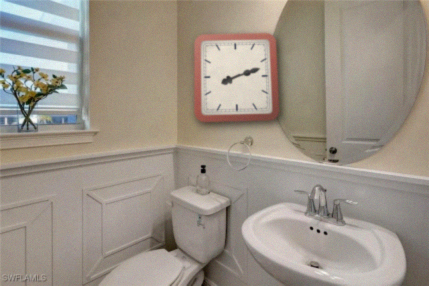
8:12
